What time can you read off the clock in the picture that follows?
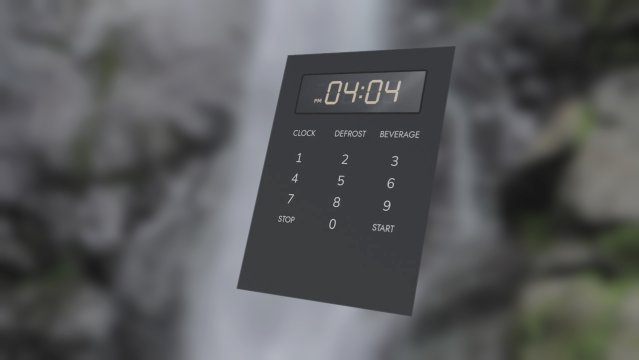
4:04
